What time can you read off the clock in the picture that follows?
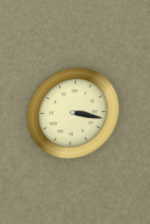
3:17
